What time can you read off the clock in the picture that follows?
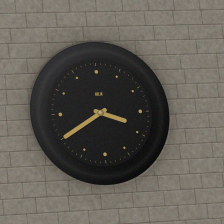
3:40
